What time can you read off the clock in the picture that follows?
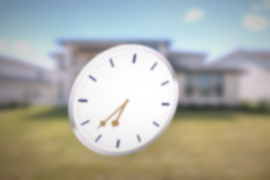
6:37
